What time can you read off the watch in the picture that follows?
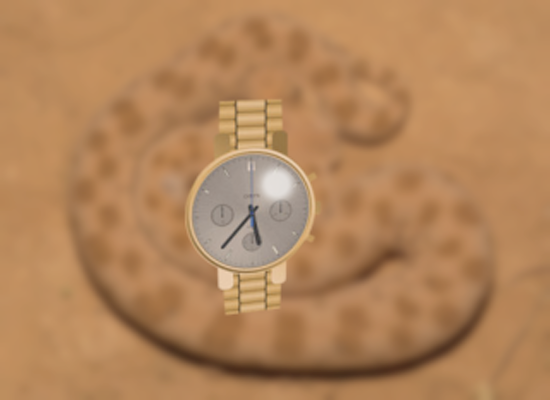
5:37
